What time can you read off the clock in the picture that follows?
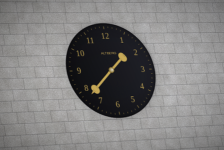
1:38
